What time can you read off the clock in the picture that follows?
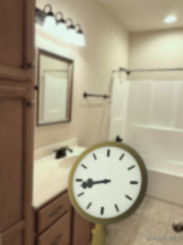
8:43
